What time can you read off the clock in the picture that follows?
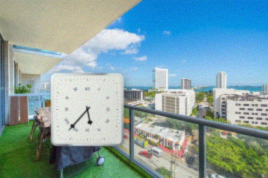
5:37
